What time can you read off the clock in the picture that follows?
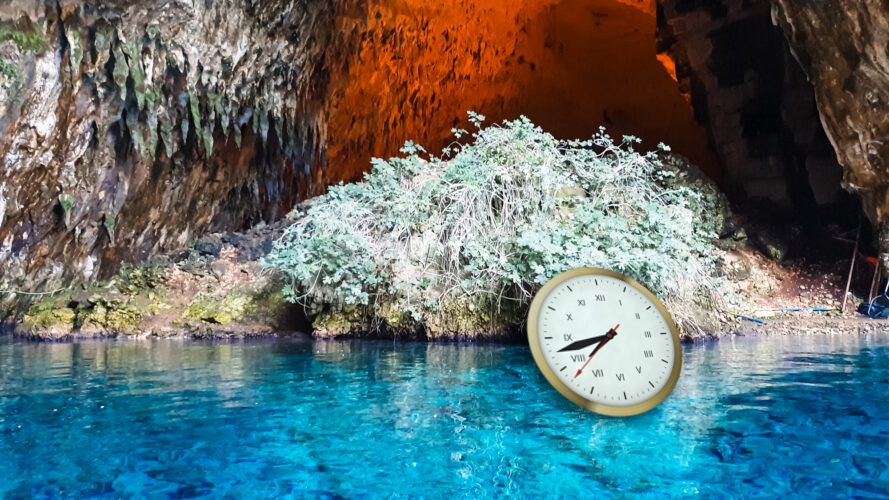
7:42:38
